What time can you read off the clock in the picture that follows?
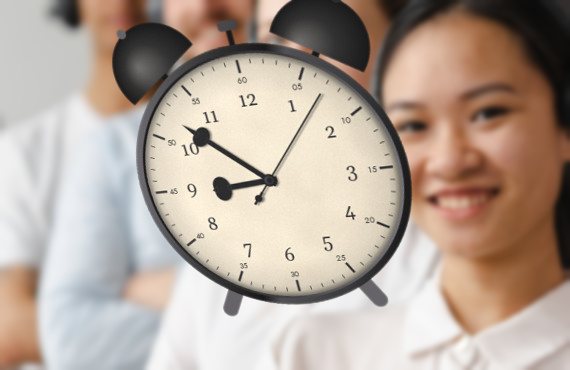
8:52:07
